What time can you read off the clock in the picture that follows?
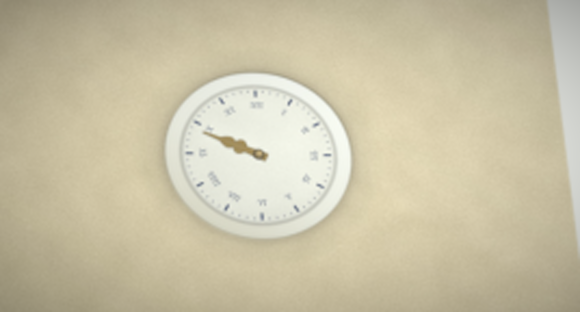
9:49
